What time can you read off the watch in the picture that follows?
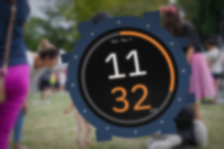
11:32
